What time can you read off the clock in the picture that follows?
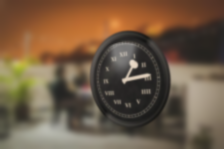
1:14
